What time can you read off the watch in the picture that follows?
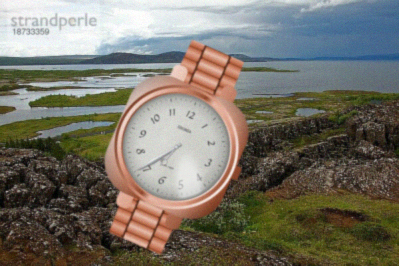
6:36
